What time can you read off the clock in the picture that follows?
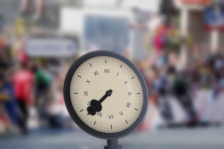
7:38
